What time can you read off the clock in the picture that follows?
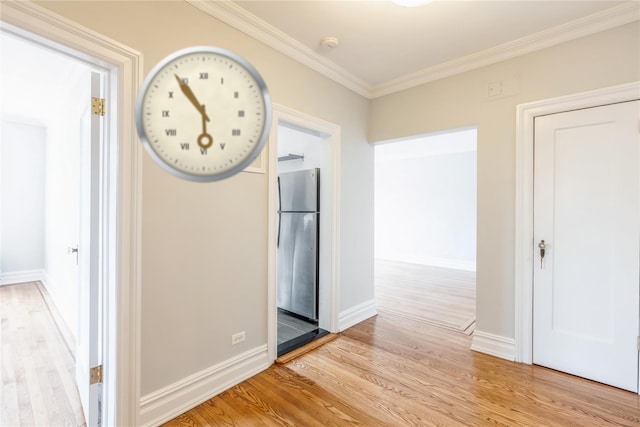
5:54
